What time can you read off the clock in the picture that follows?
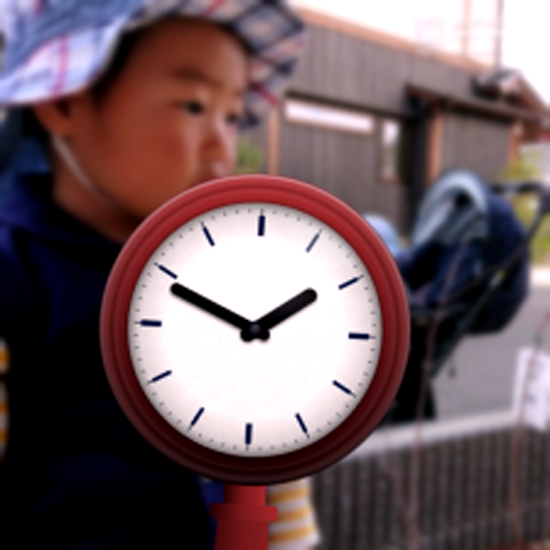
1:49
